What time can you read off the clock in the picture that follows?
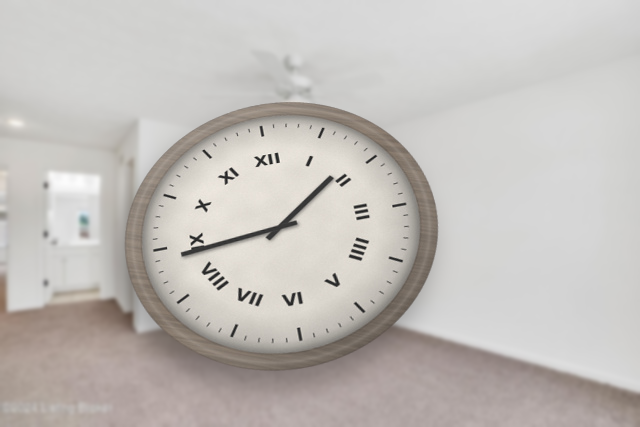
1:44
